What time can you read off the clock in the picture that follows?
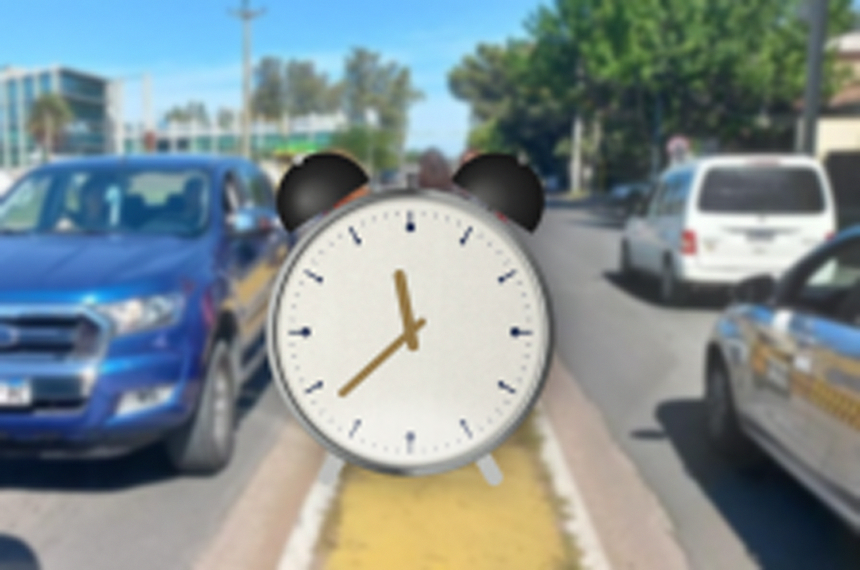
11:38
